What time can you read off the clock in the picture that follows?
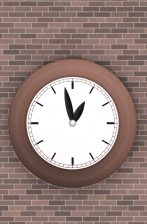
12:58
